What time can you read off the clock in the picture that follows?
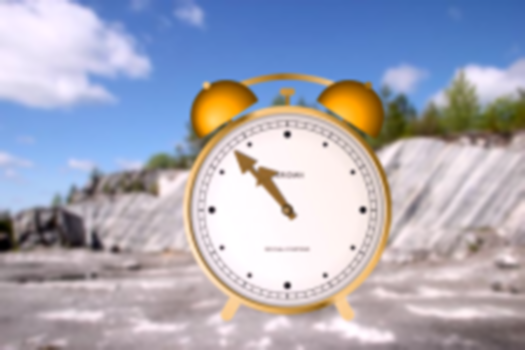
10:53
